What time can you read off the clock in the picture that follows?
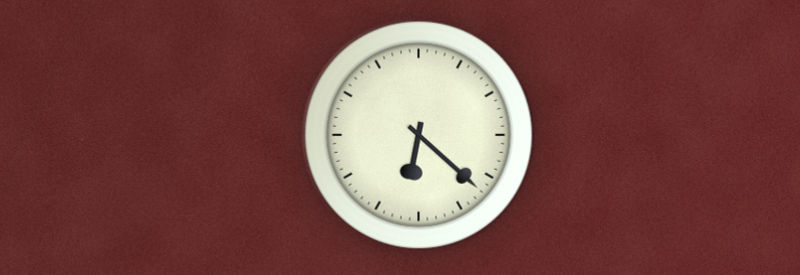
6:22
